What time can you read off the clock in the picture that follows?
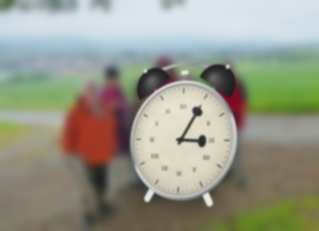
3:05
